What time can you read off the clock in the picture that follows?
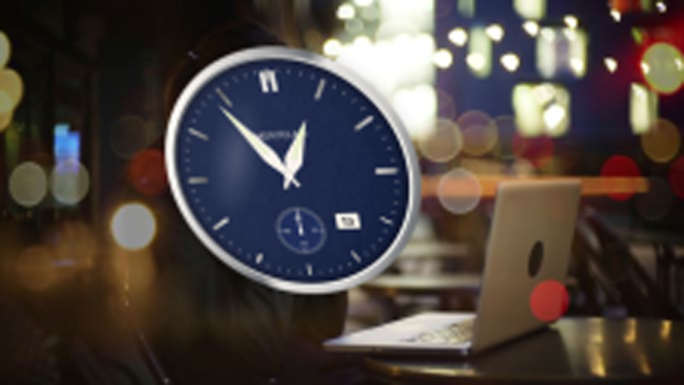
12:54
